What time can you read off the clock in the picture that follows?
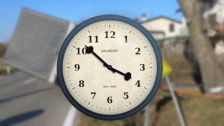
3:52
